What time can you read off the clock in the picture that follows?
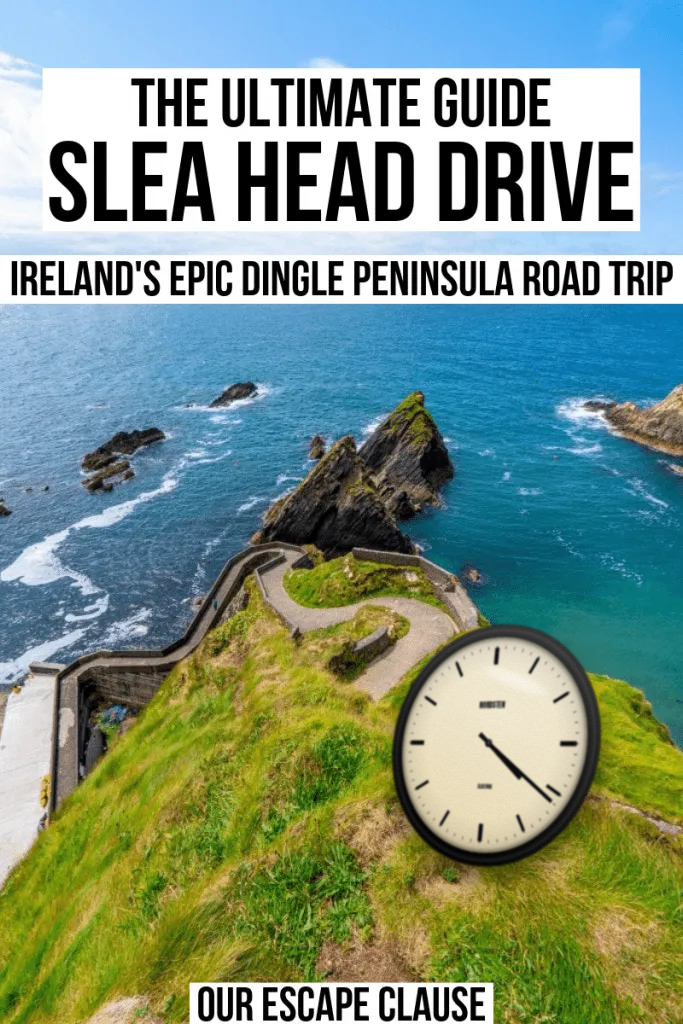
4:21
